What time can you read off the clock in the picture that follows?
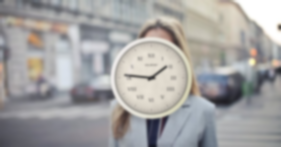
1:46
